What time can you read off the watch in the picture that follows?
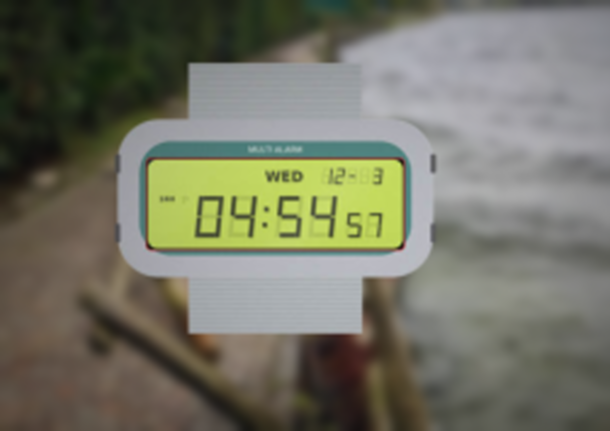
4:54:57
